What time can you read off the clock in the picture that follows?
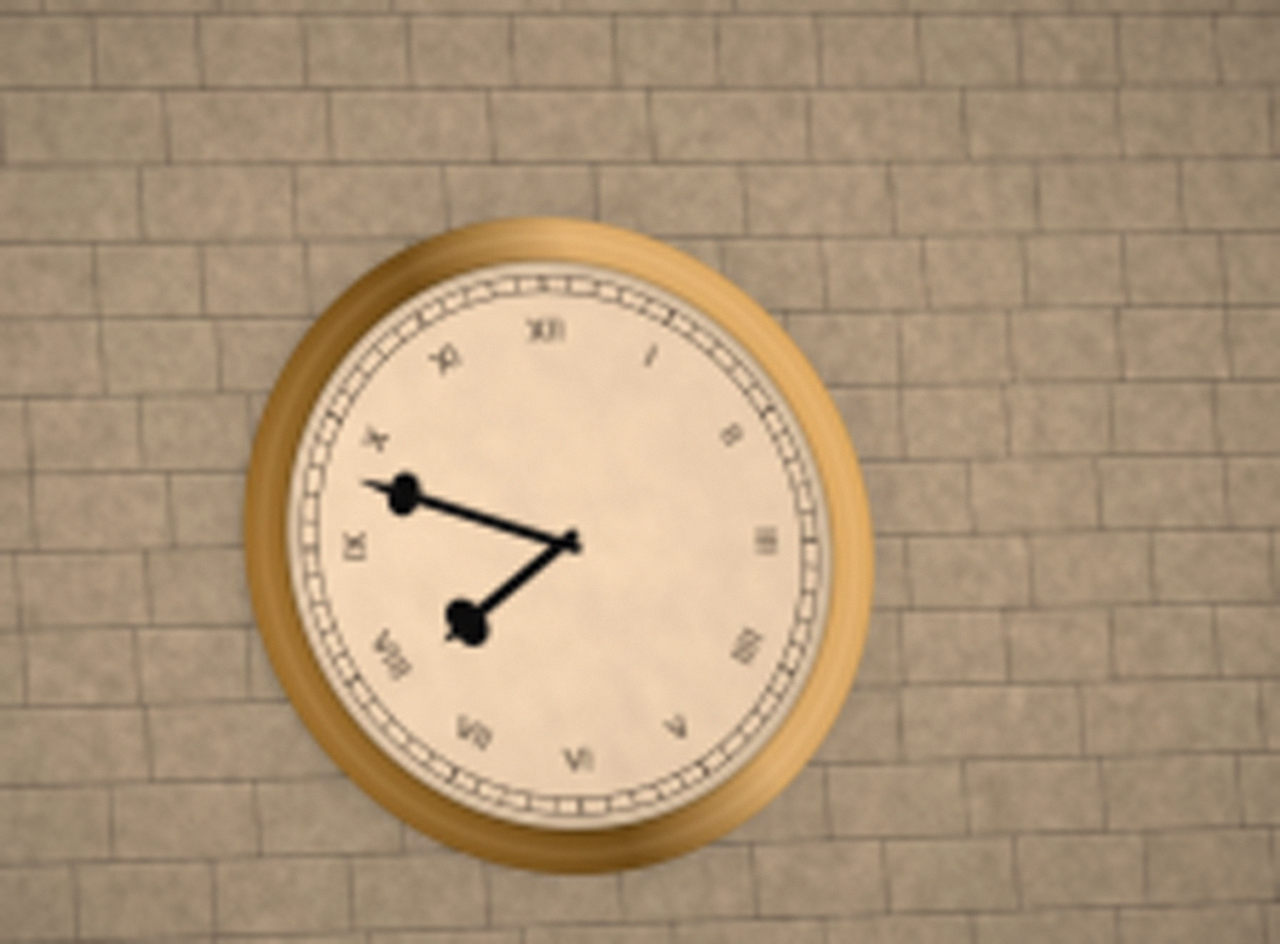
7:48
